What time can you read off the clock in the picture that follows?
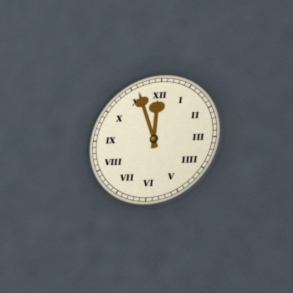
11:56
